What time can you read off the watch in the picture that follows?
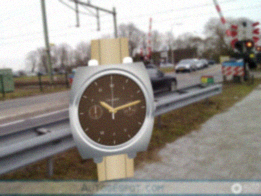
10:13
